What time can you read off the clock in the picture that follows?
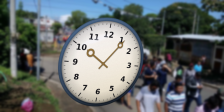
10:06
